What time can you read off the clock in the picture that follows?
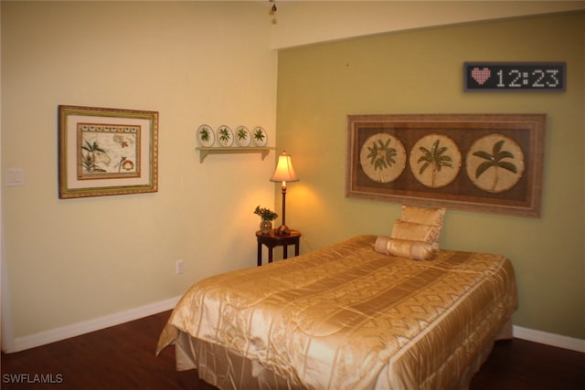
12:23
